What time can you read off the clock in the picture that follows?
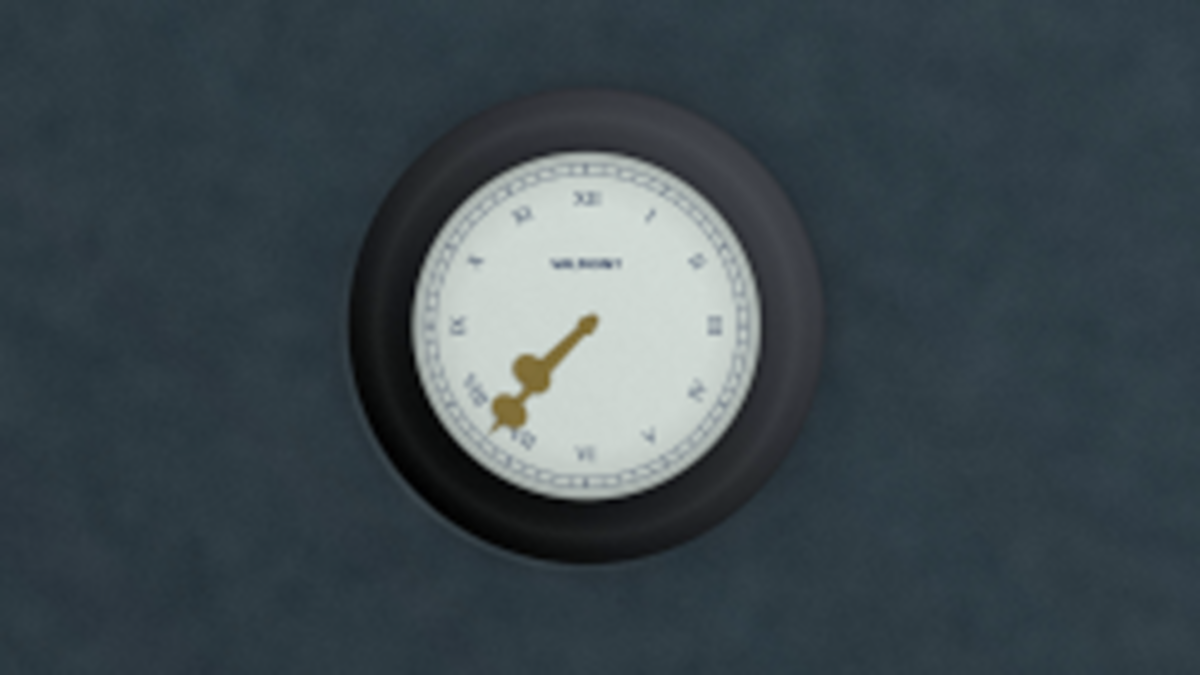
7:37
